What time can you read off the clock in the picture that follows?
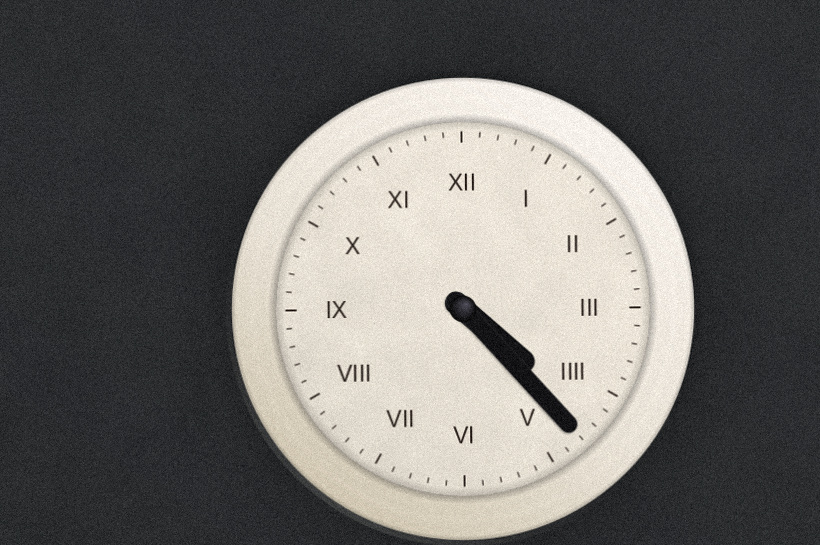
4:23
